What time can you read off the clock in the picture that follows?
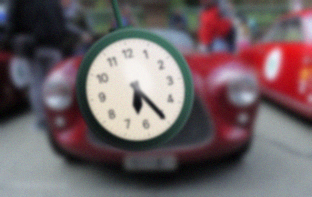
6:25
